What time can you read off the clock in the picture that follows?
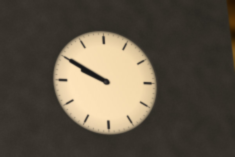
9:50
